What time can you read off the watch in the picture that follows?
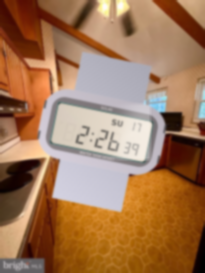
2:26:39
